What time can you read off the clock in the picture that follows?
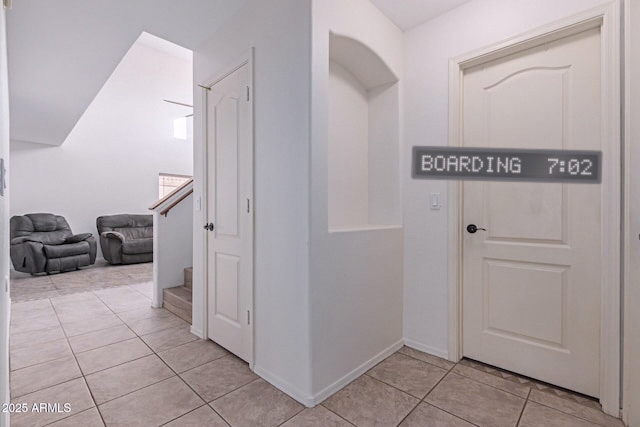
7:02
